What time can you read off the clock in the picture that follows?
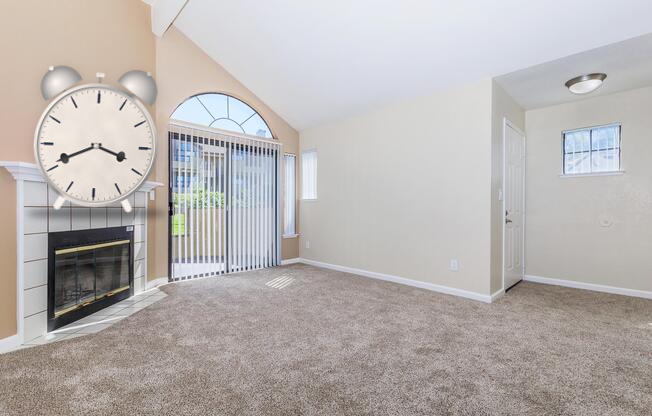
3:41
